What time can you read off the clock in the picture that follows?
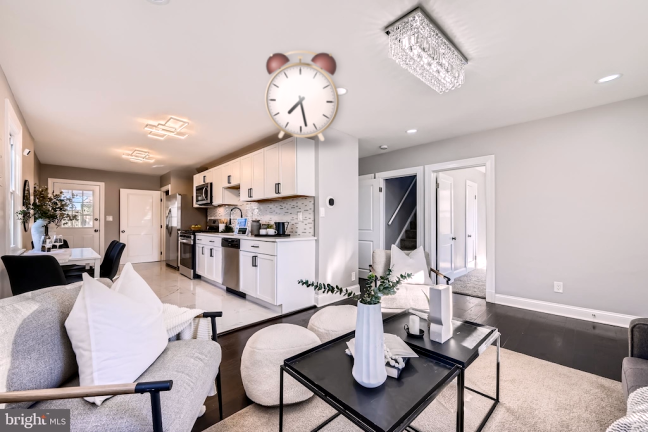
7:28
